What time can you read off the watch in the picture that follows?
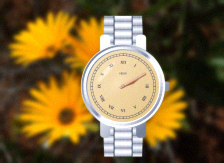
2:10
